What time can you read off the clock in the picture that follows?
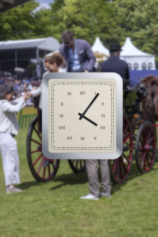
4:06
